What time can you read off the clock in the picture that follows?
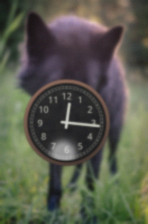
12:16
